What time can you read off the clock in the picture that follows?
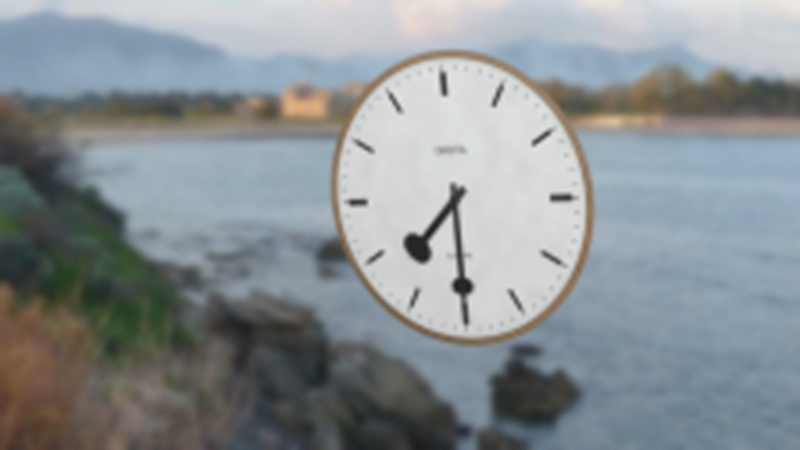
7:30
